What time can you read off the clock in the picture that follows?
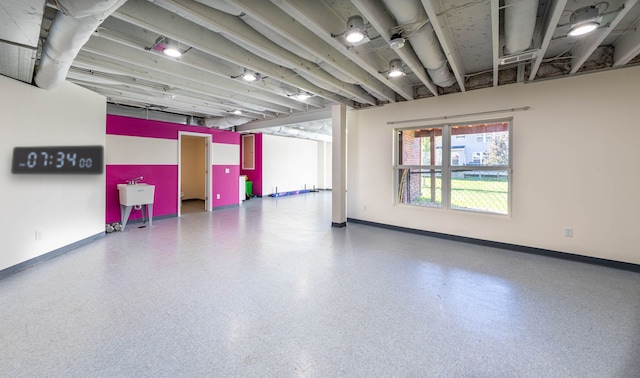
7:34
